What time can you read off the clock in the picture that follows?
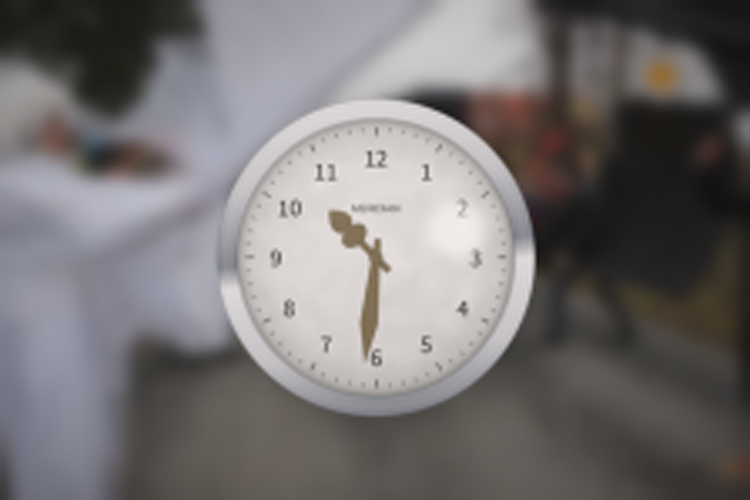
10:31
